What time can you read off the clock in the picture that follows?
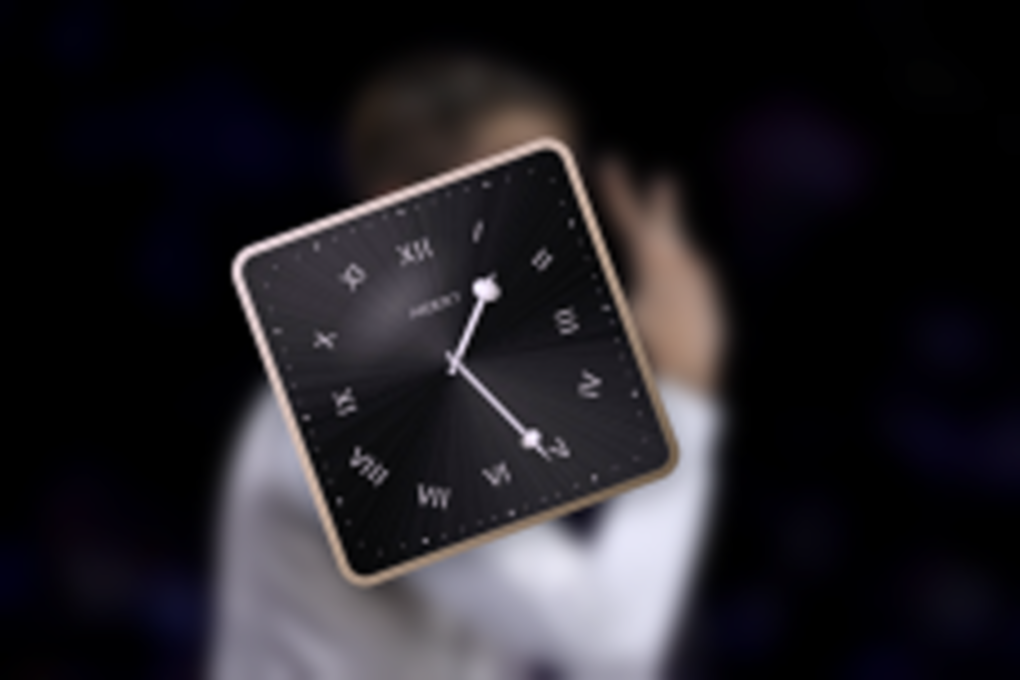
1:26
